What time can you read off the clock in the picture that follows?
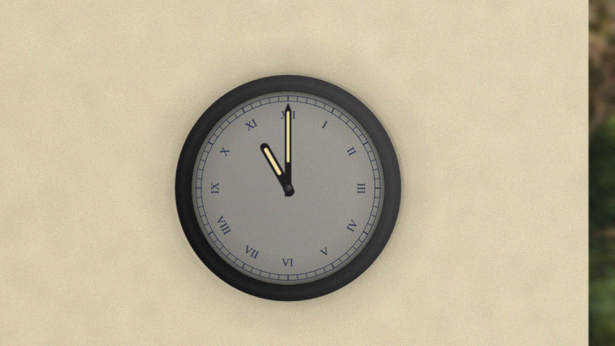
11:00
